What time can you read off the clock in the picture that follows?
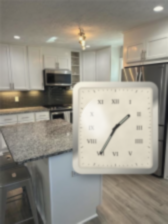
1:35
